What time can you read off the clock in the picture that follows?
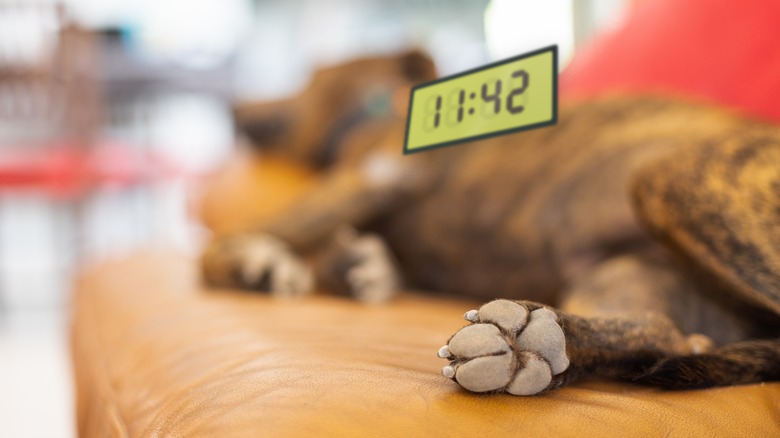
11:42
